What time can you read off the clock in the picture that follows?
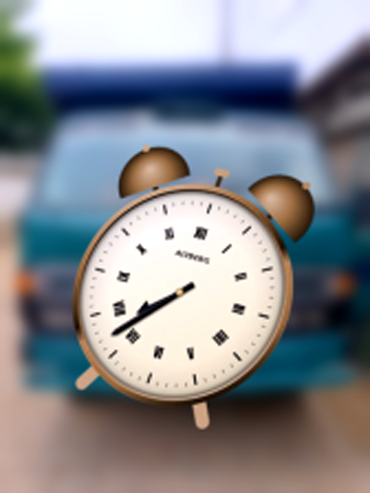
7:37
